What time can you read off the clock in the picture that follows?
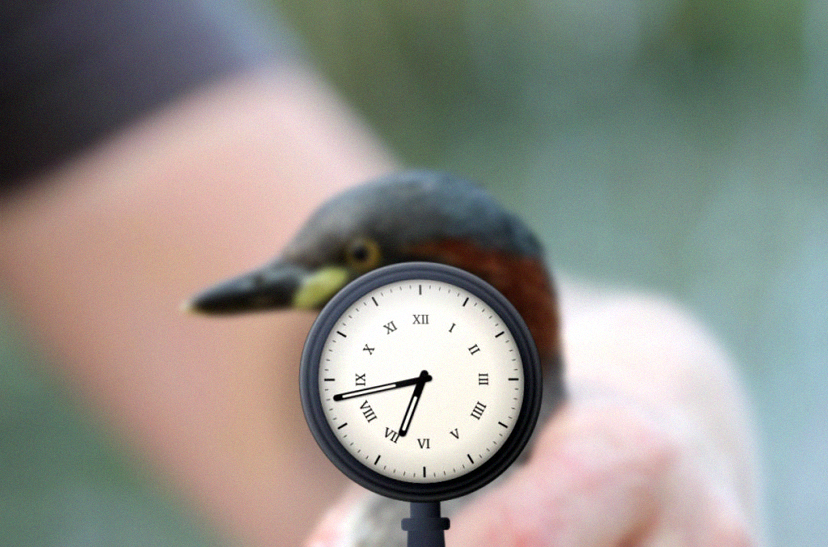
6:43
